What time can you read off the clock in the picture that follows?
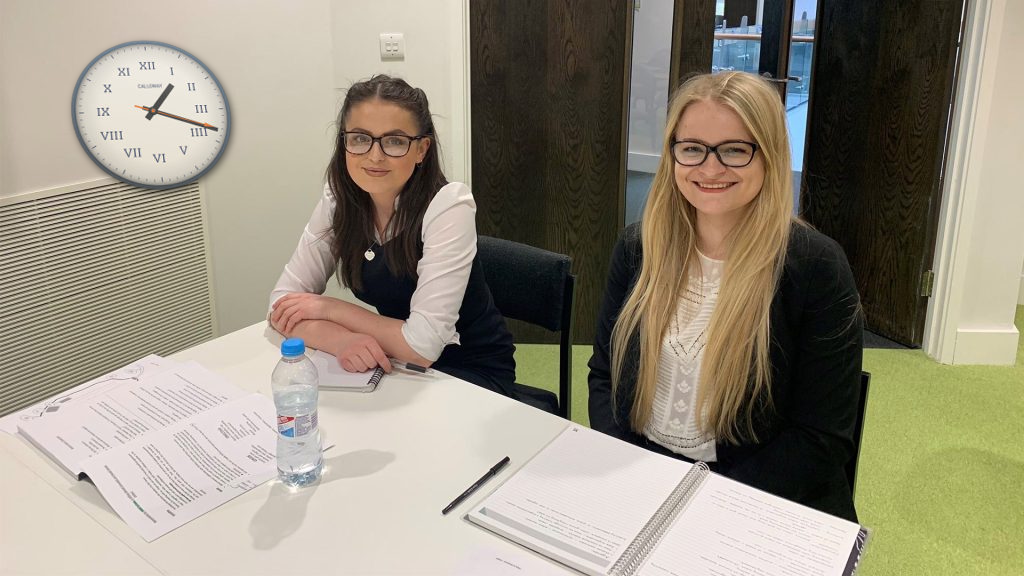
1:18:18
